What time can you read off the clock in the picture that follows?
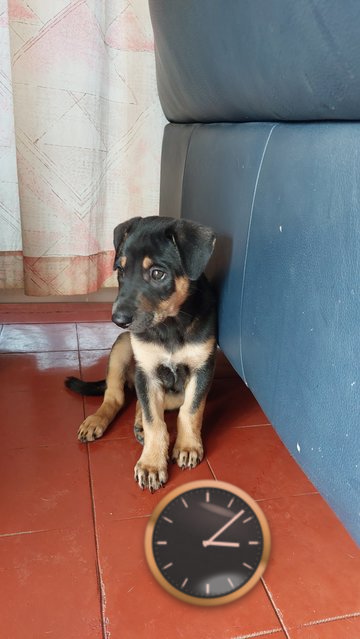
3:08
